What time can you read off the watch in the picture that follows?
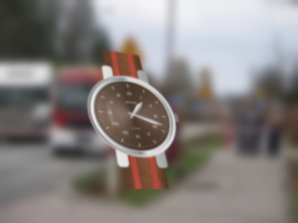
1:18
